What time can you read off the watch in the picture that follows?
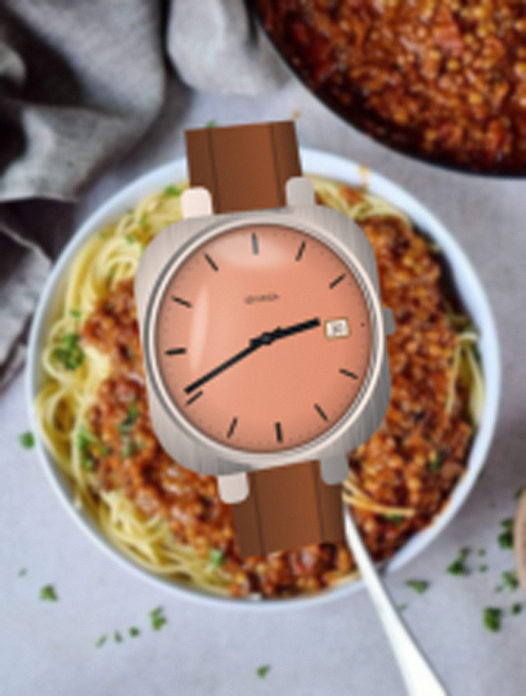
2:41
